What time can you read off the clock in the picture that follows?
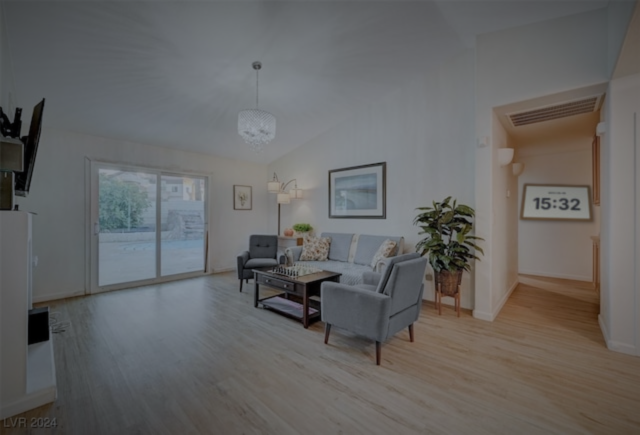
15:32
